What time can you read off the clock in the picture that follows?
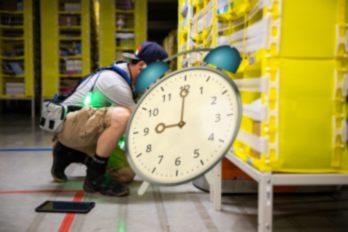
9:00
